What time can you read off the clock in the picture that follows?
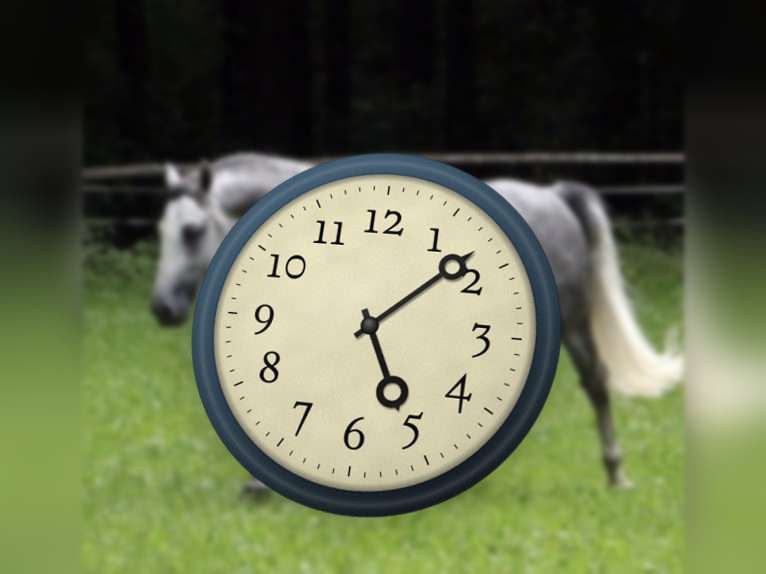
5:08
